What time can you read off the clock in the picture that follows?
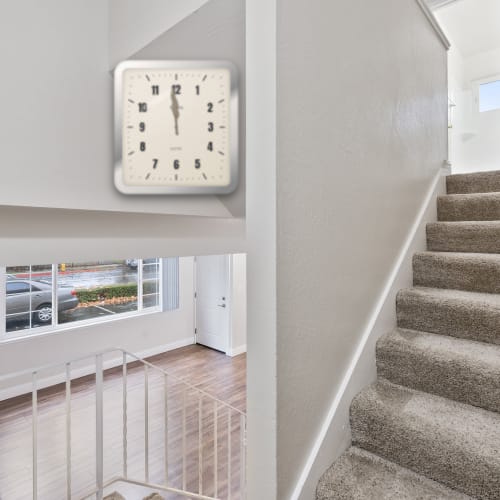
11:59
